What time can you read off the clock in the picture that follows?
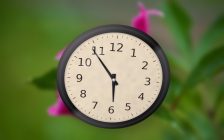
5:54
